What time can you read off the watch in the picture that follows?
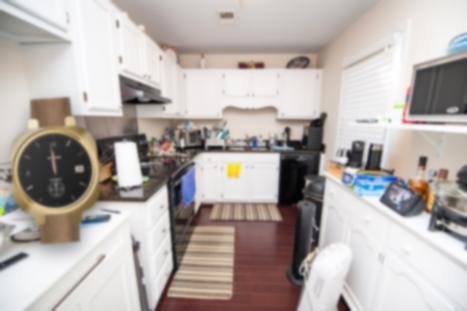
11:59
